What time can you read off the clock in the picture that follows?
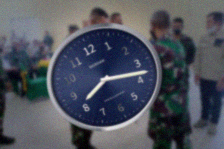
8:18
